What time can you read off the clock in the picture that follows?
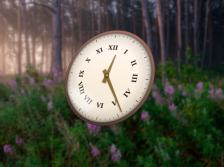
12:24
